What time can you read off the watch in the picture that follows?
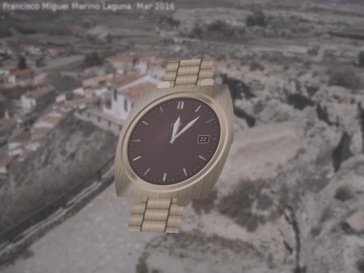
12:07
